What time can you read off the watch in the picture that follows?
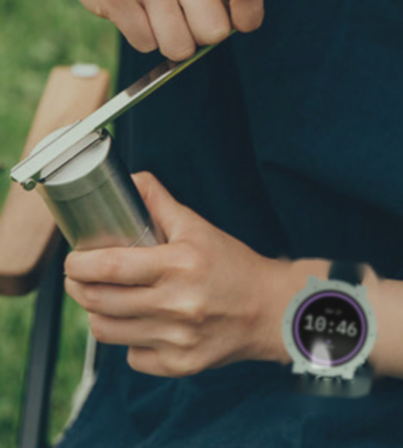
10:46
